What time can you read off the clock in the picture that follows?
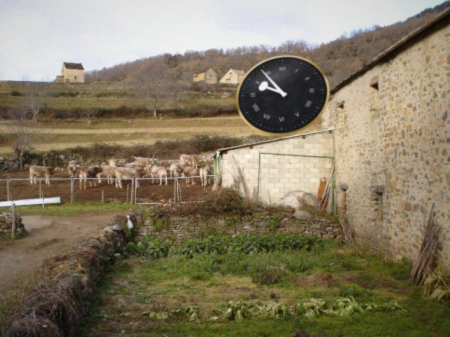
9:54
